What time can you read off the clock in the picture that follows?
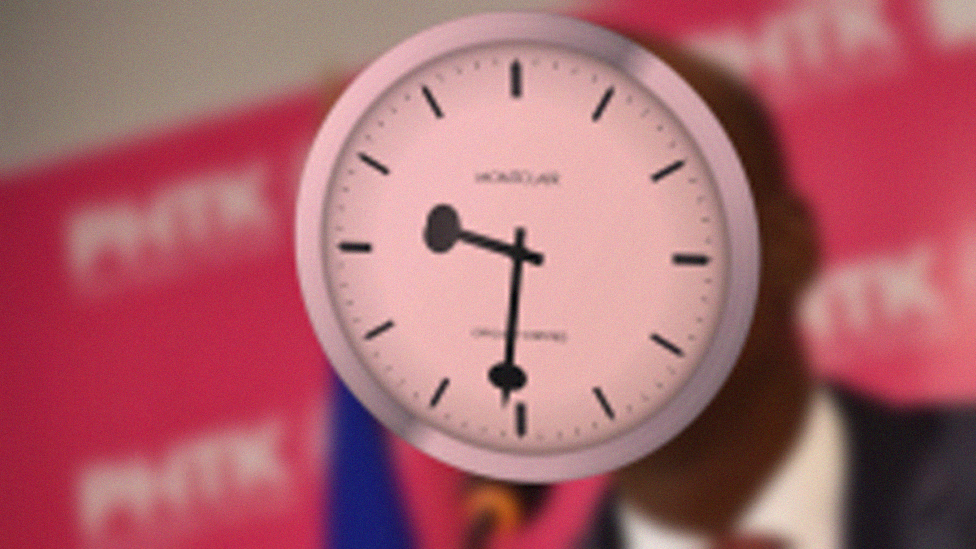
9:31
